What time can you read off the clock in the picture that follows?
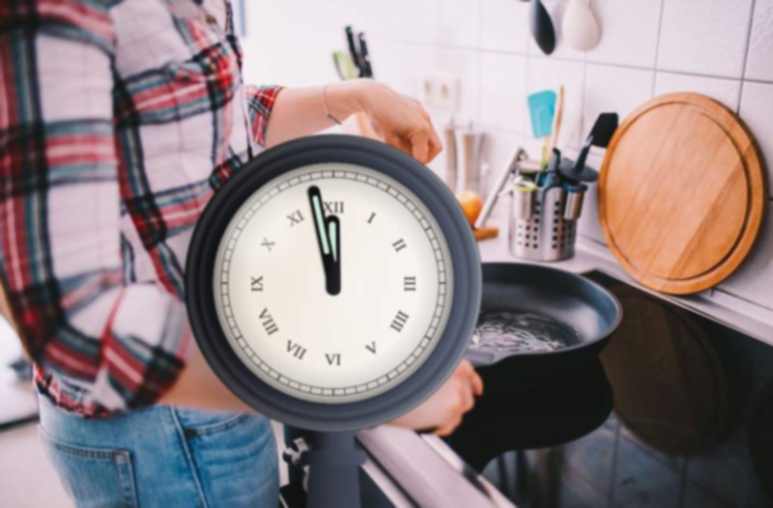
11:58
